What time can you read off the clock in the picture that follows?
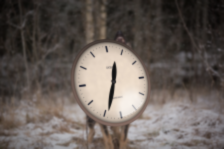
12:34
